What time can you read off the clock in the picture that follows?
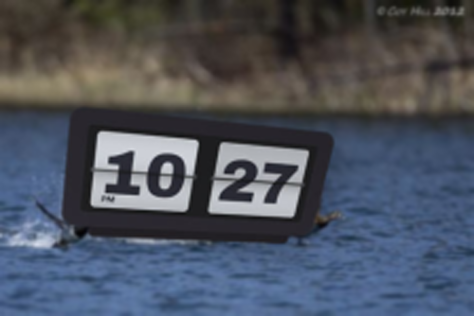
10:27
